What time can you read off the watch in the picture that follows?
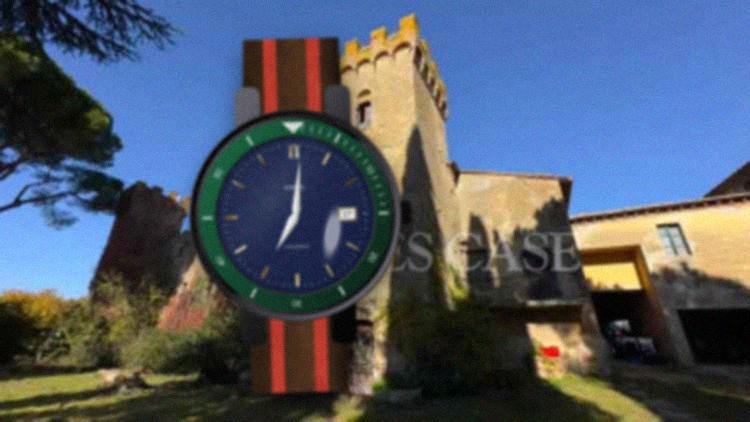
7:01
